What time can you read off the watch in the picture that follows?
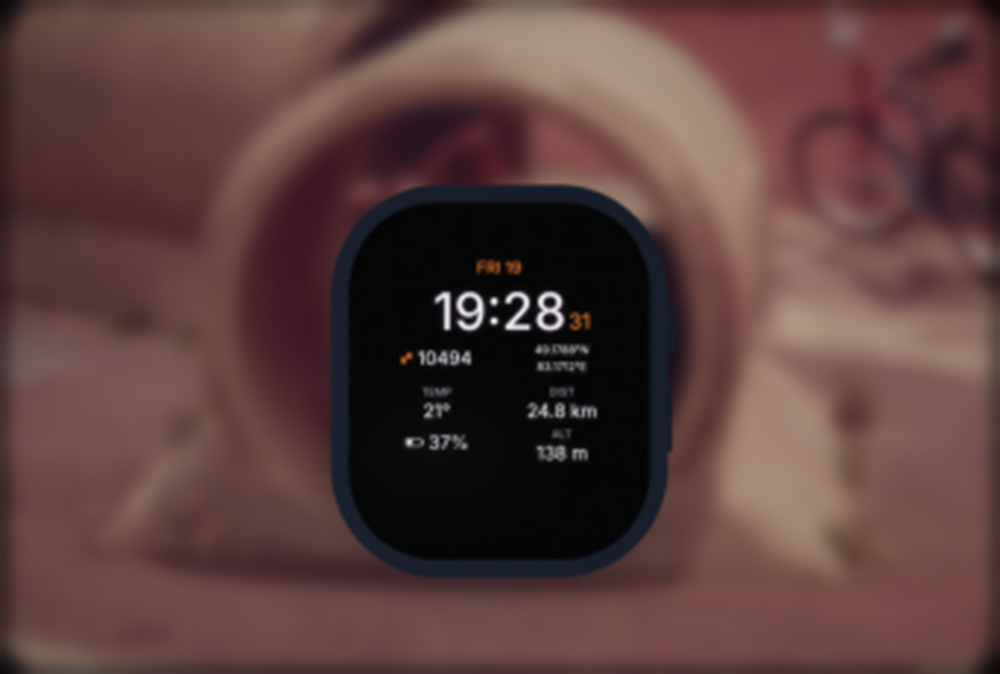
19:28
